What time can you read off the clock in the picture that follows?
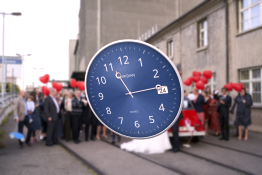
11:14
